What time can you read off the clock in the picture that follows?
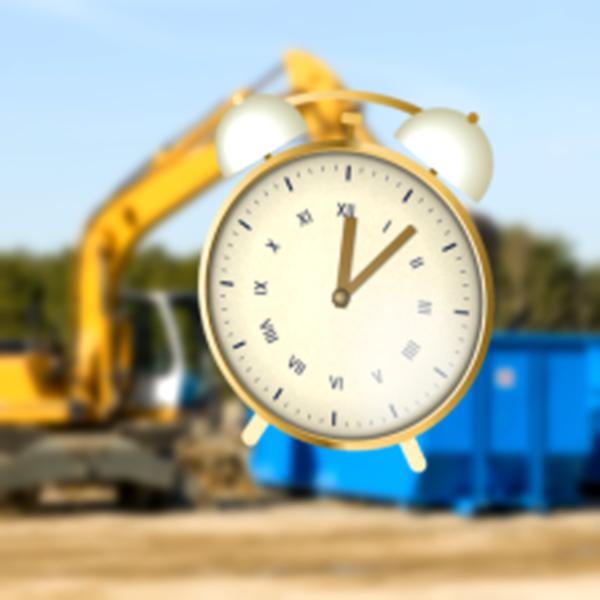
12:07
